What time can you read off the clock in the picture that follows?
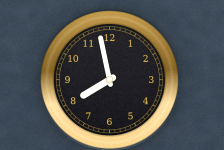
7:58
